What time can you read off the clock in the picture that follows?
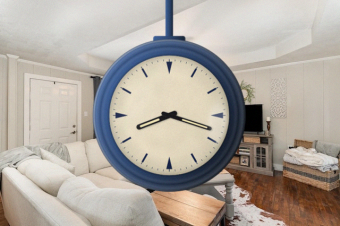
8:18
